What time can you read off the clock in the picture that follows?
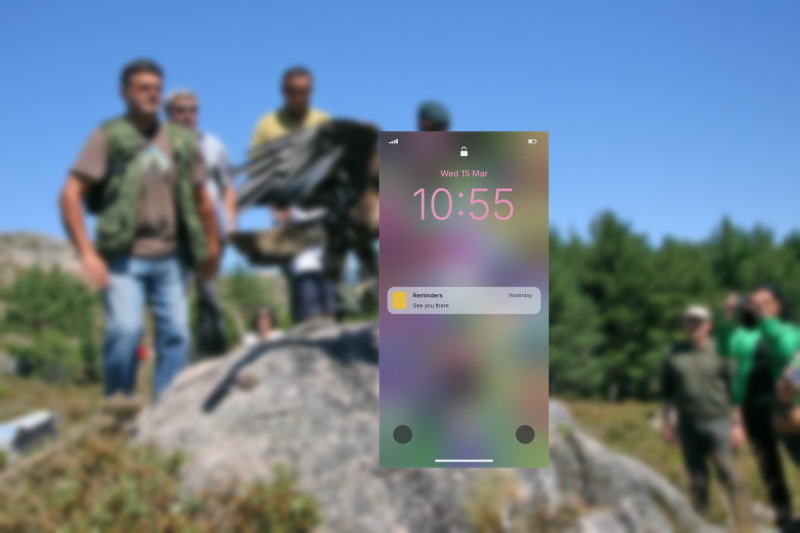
10:55
